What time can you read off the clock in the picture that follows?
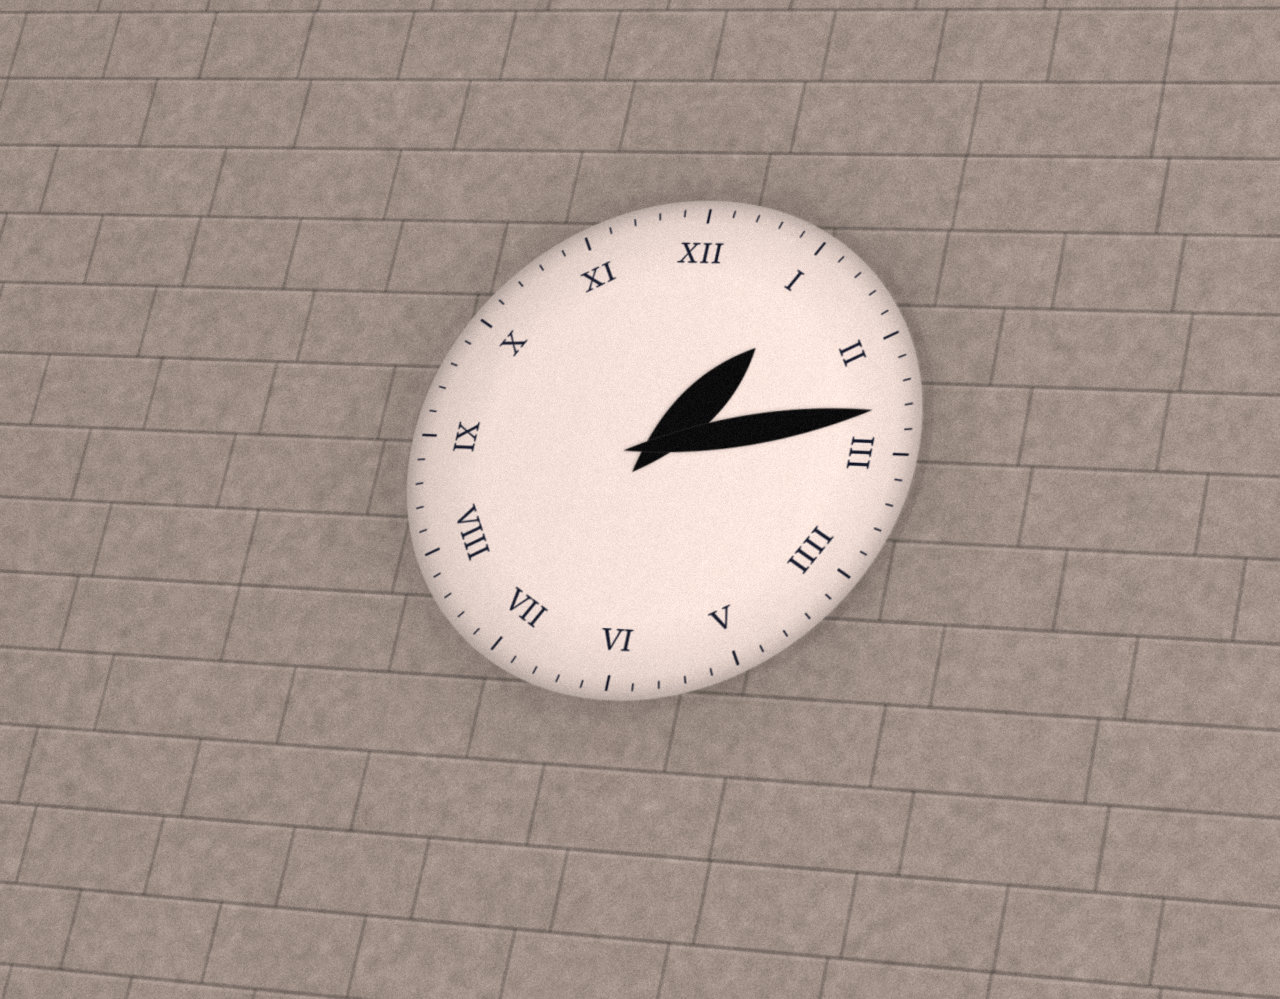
1:13
